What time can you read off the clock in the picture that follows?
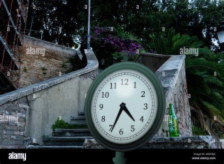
4:34
